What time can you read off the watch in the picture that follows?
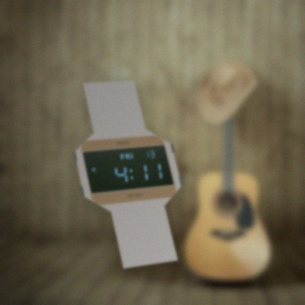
4:11
